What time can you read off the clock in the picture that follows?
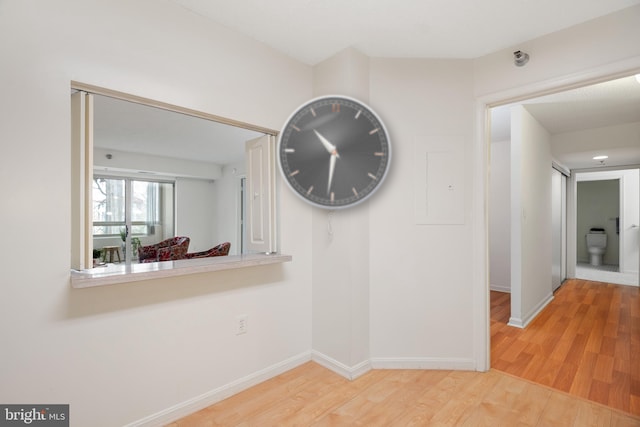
10:31
